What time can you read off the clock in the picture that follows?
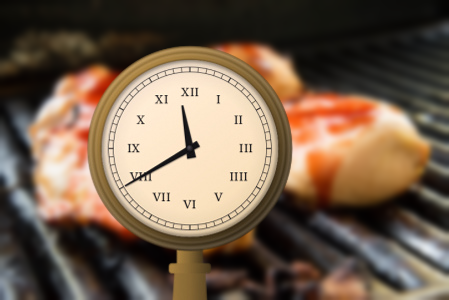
11:40
